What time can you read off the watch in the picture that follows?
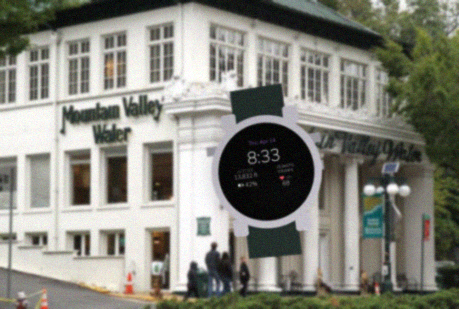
8:33
